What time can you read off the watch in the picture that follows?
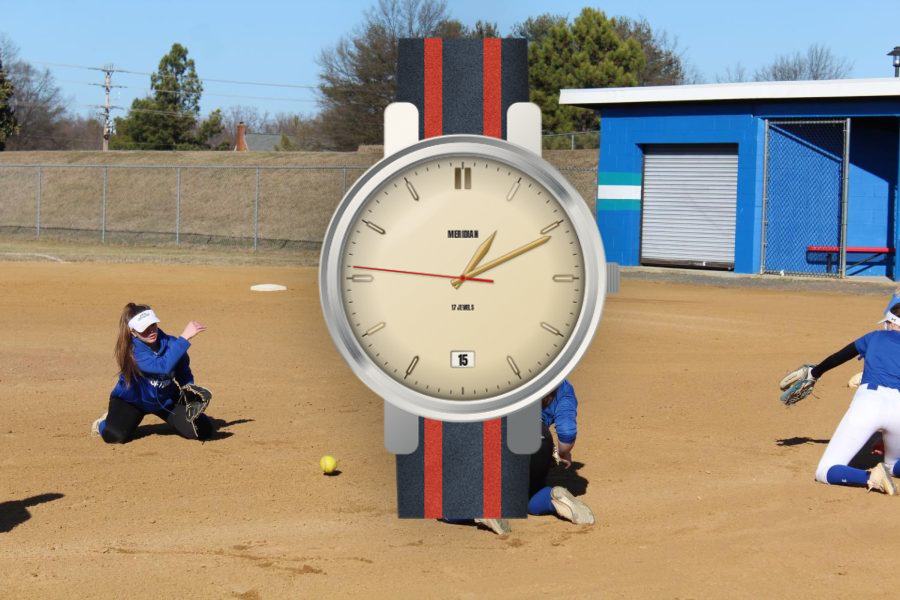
1:10:46
